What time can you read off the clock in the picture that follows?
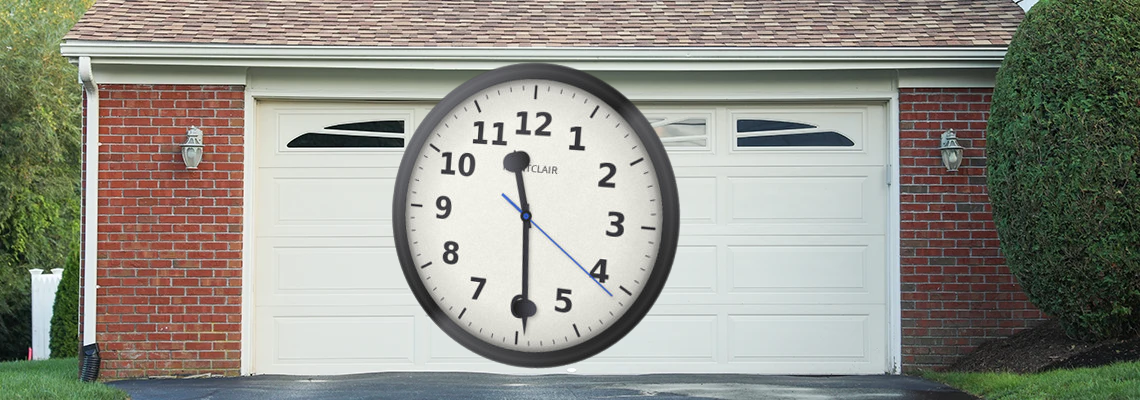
11:29:21
